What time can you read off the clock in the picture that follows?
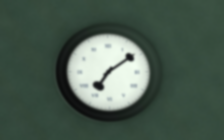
7:09
